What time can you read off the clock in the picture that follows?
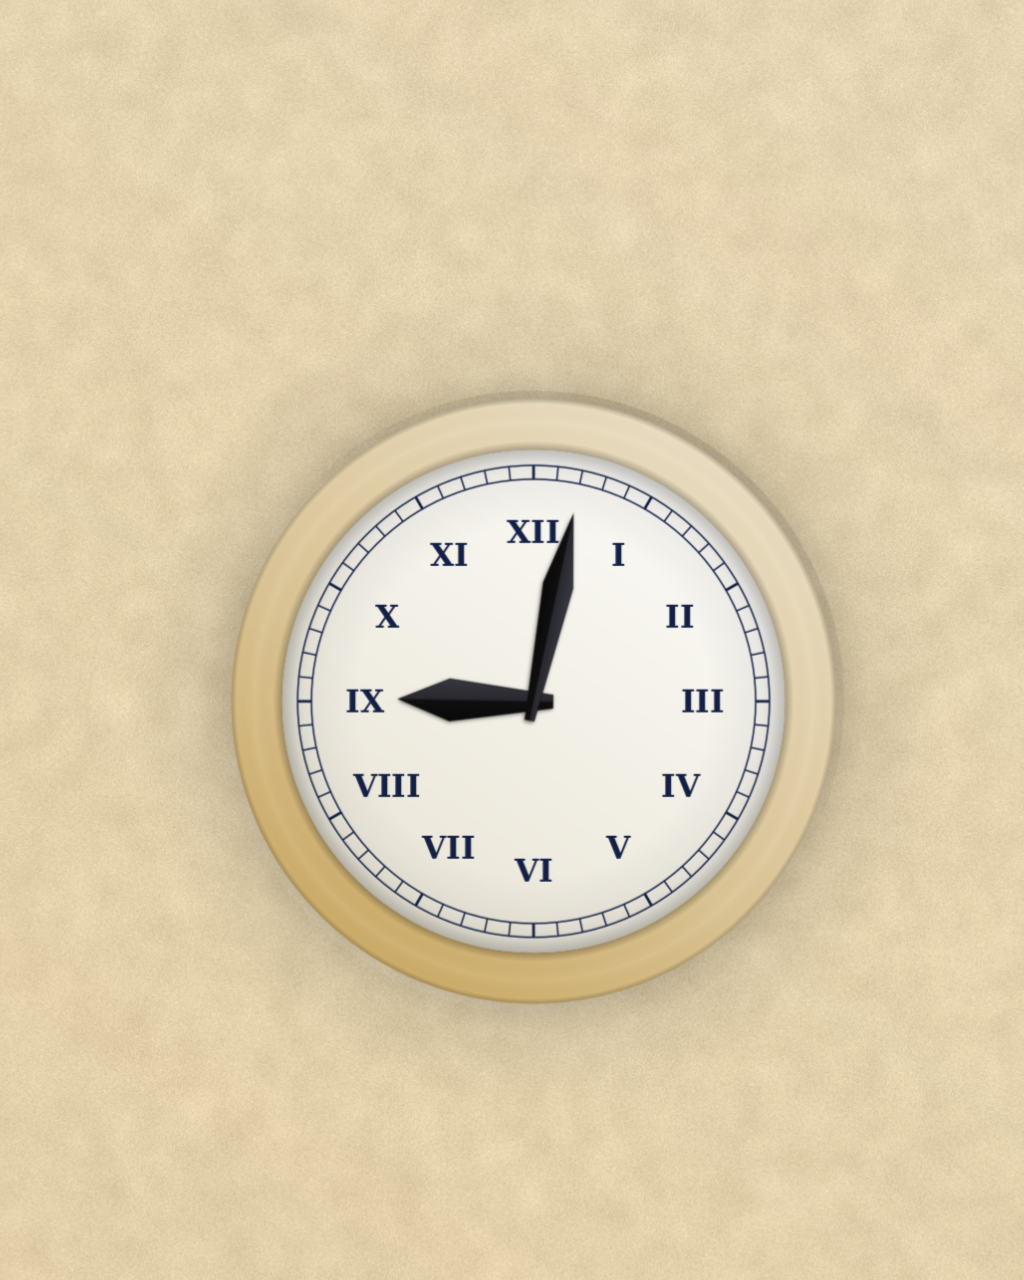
9:02
